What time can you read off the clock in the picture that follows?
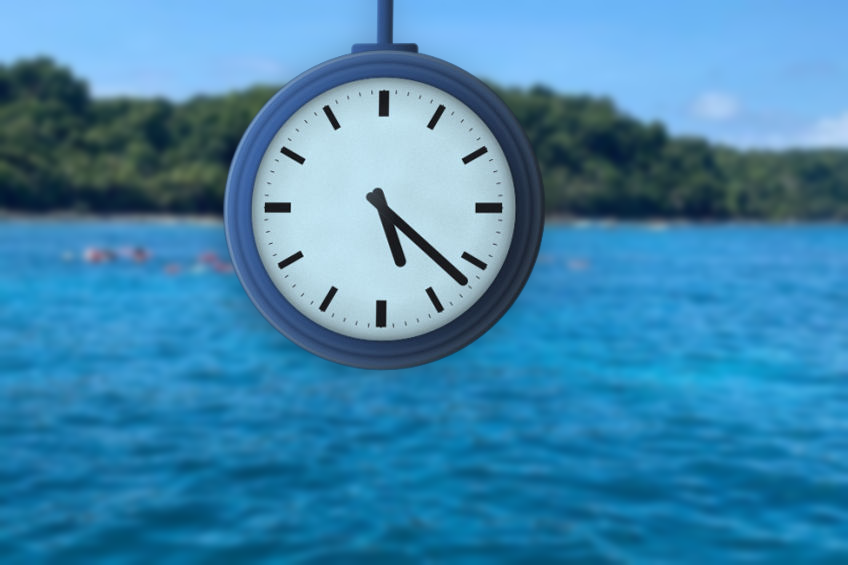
5:22
